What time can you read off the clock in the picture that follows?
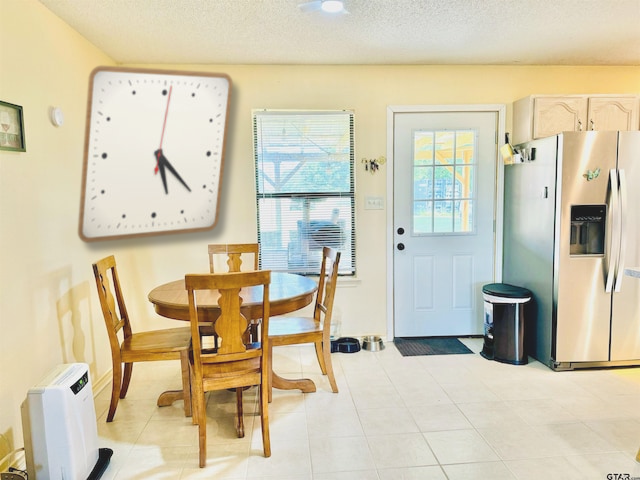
5:22:01
